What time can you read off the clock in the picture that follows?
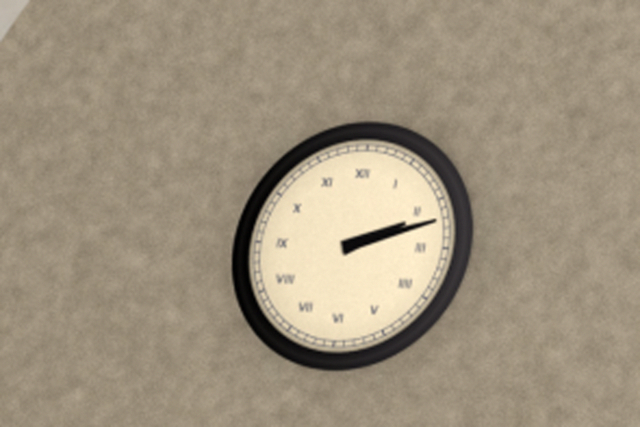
2:12
